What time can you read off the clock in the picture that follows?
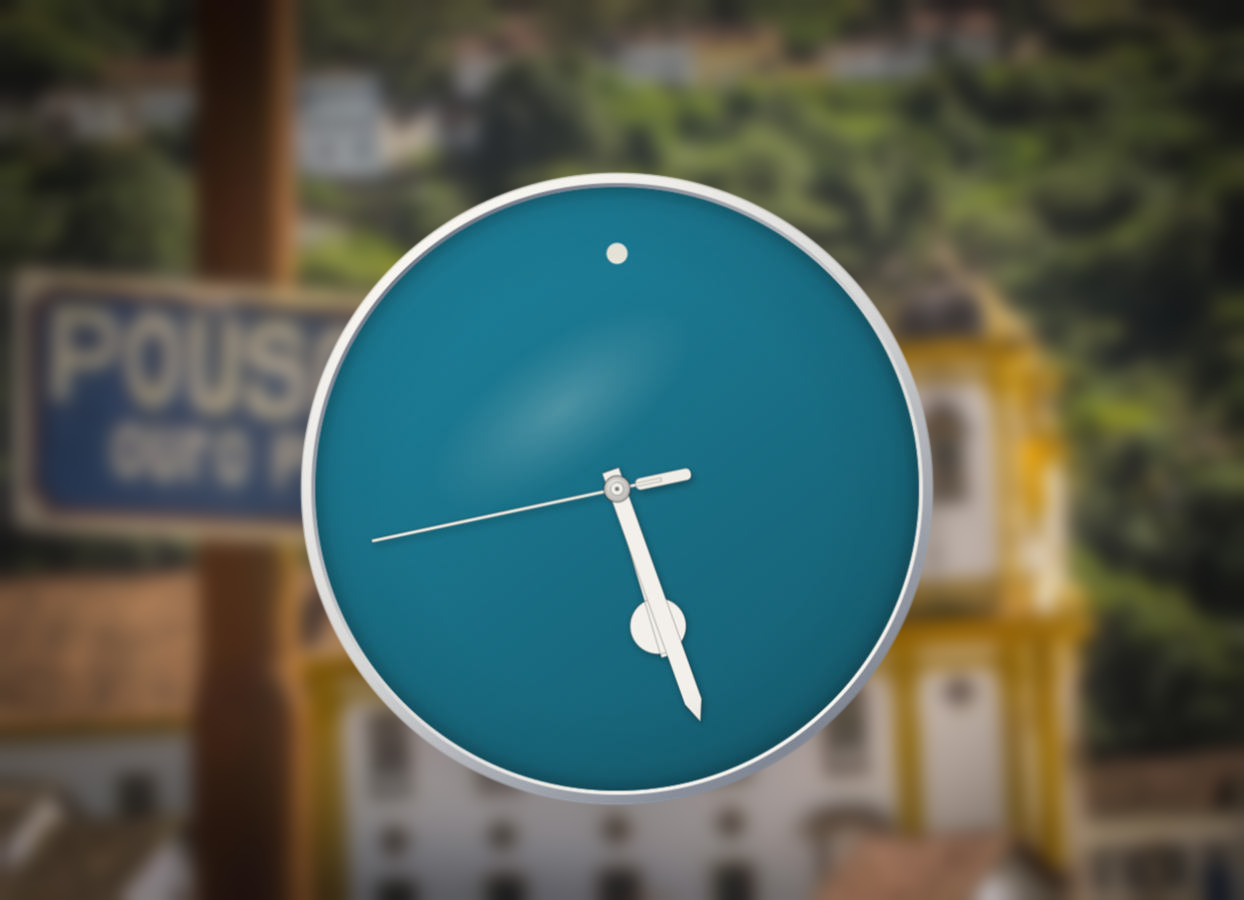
5:26:43
